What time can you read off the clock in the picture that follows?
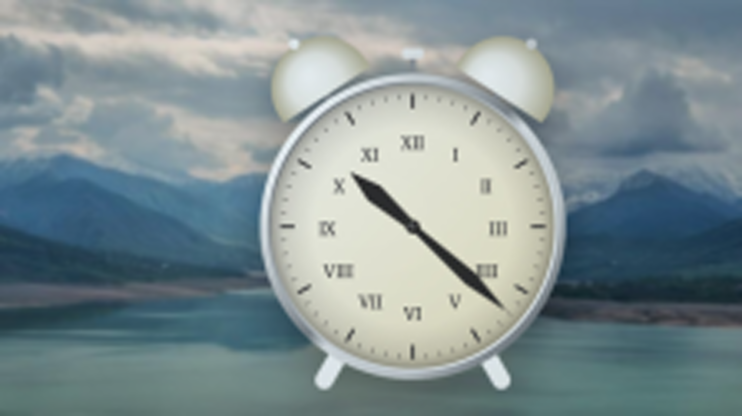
10:22
